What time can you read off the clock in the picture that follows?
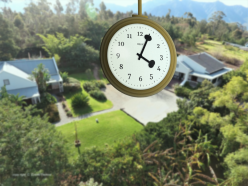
4:04
